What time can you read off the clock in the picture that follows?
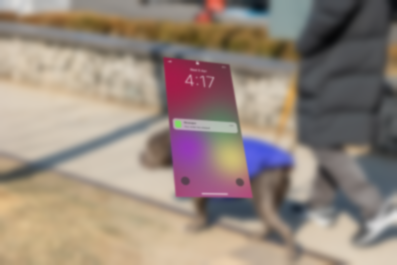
4:17
